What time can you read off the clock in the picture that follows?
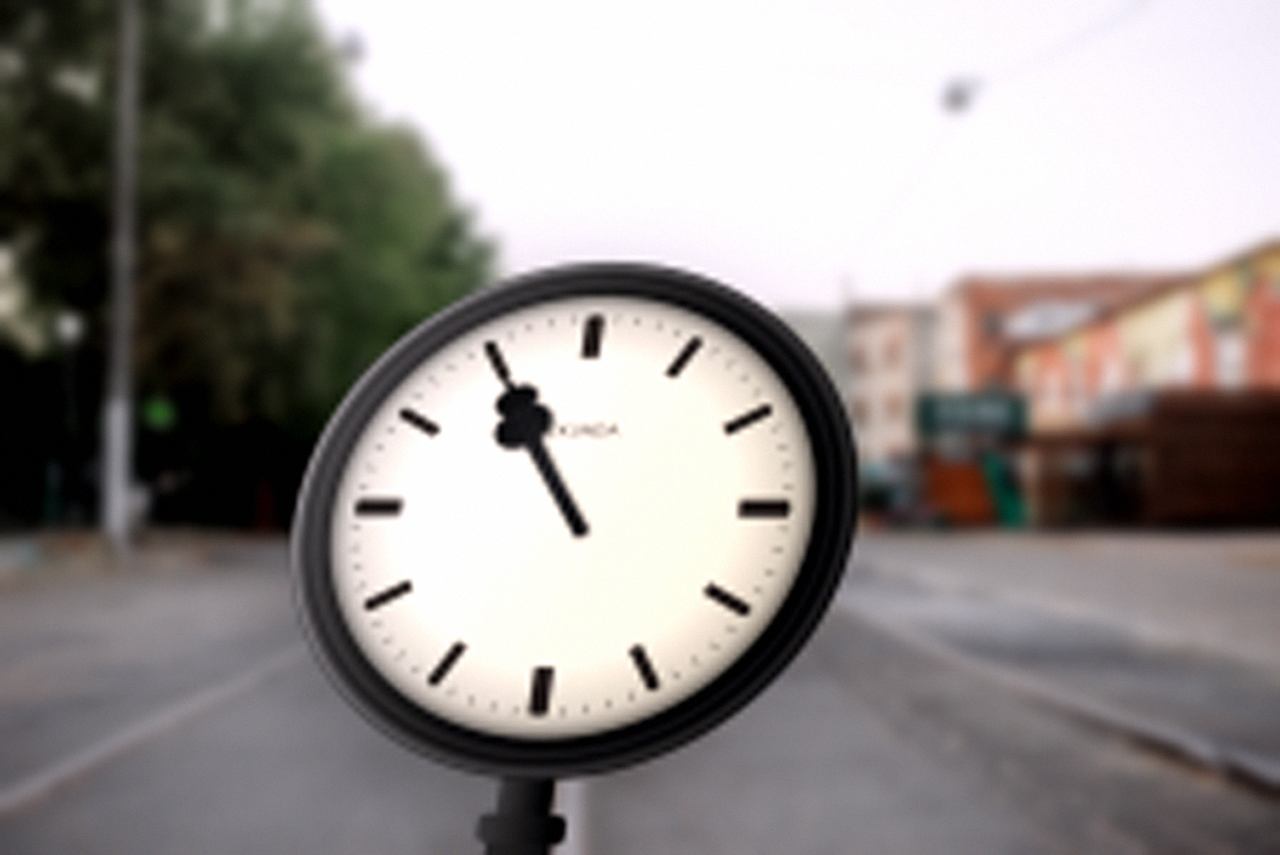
10:55
